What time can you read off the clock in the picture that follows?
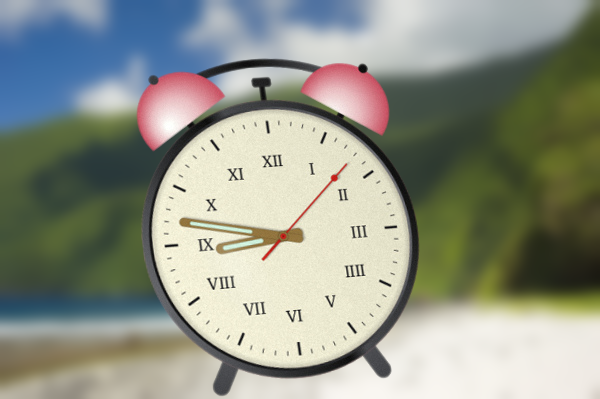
8:47:08
